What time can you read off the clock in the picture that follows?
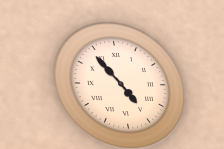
4:54
